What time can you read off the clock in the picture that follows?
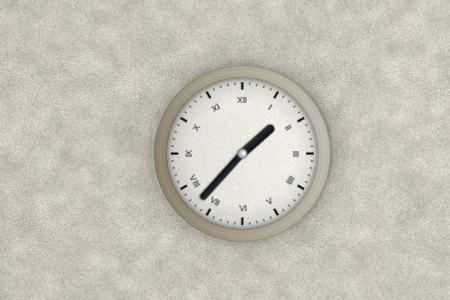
1:37
